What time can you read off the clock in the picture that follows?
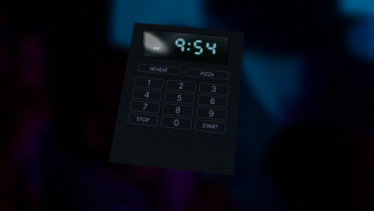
9:54
